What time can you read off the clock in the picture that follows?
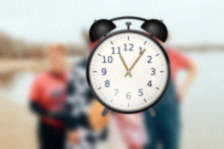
11:06
